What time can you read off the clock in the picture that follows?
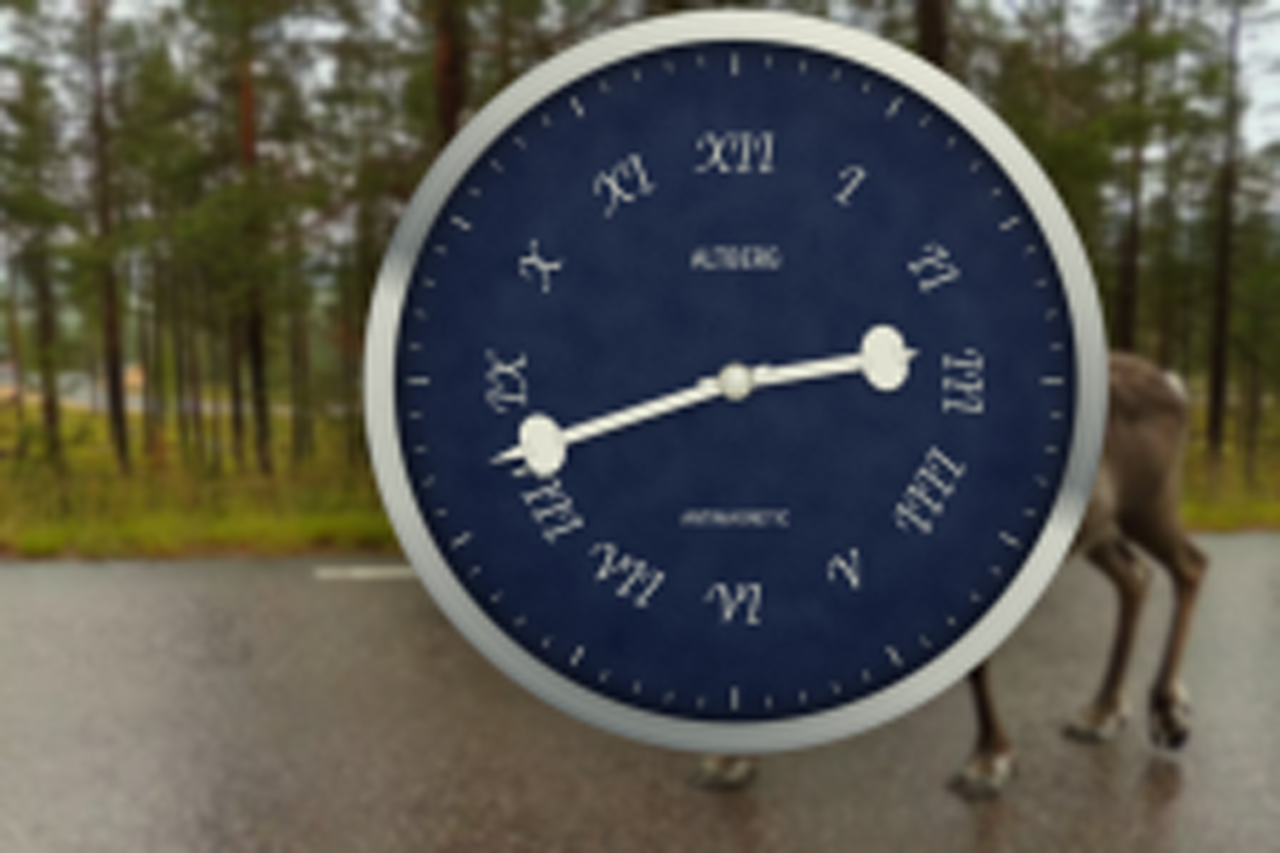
2:42
